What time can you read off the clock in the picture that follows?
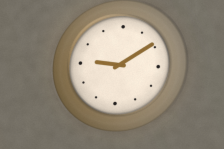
9:09
